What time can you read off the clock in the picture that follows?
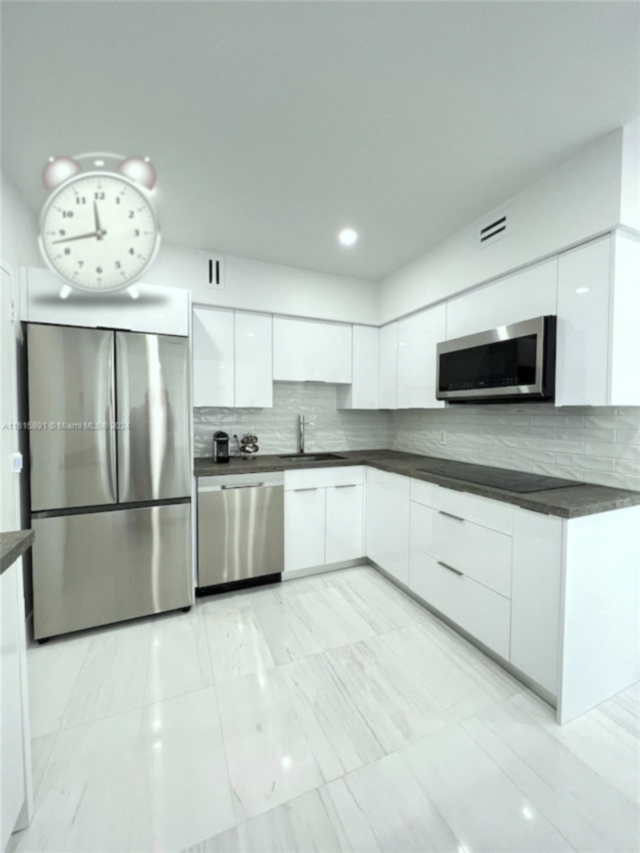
11:43
